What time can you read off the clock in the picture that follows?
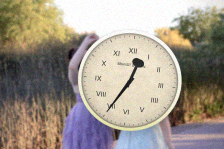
12:35
